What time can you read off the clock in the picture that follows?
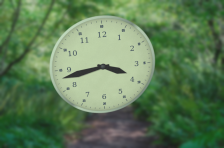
3:43
